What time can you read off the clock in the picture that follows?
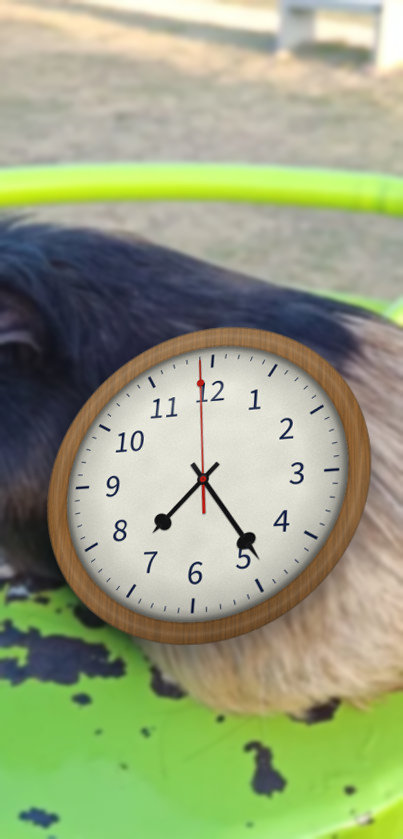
7:23:59
